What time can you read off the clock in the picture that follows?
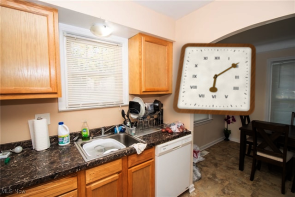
6:09
